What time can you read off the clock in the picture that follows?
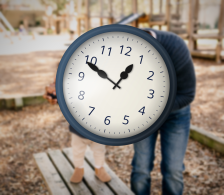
12:49
